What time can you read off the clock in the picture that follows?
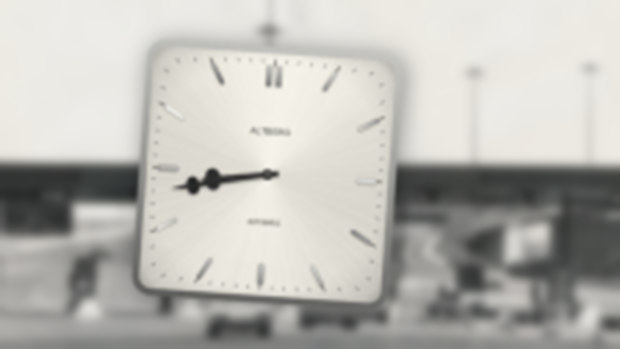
8:43
